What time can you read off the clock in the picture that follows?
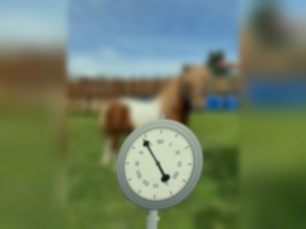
4:54
